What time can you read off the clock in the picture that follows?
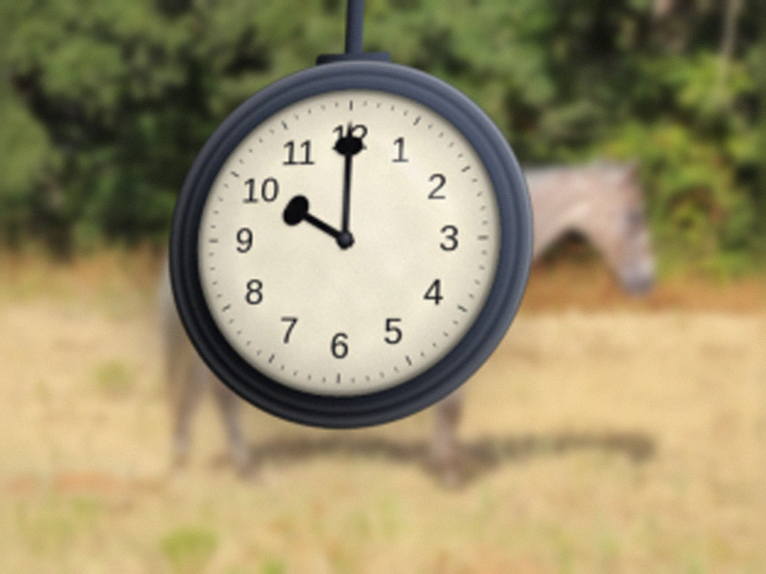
10:00
